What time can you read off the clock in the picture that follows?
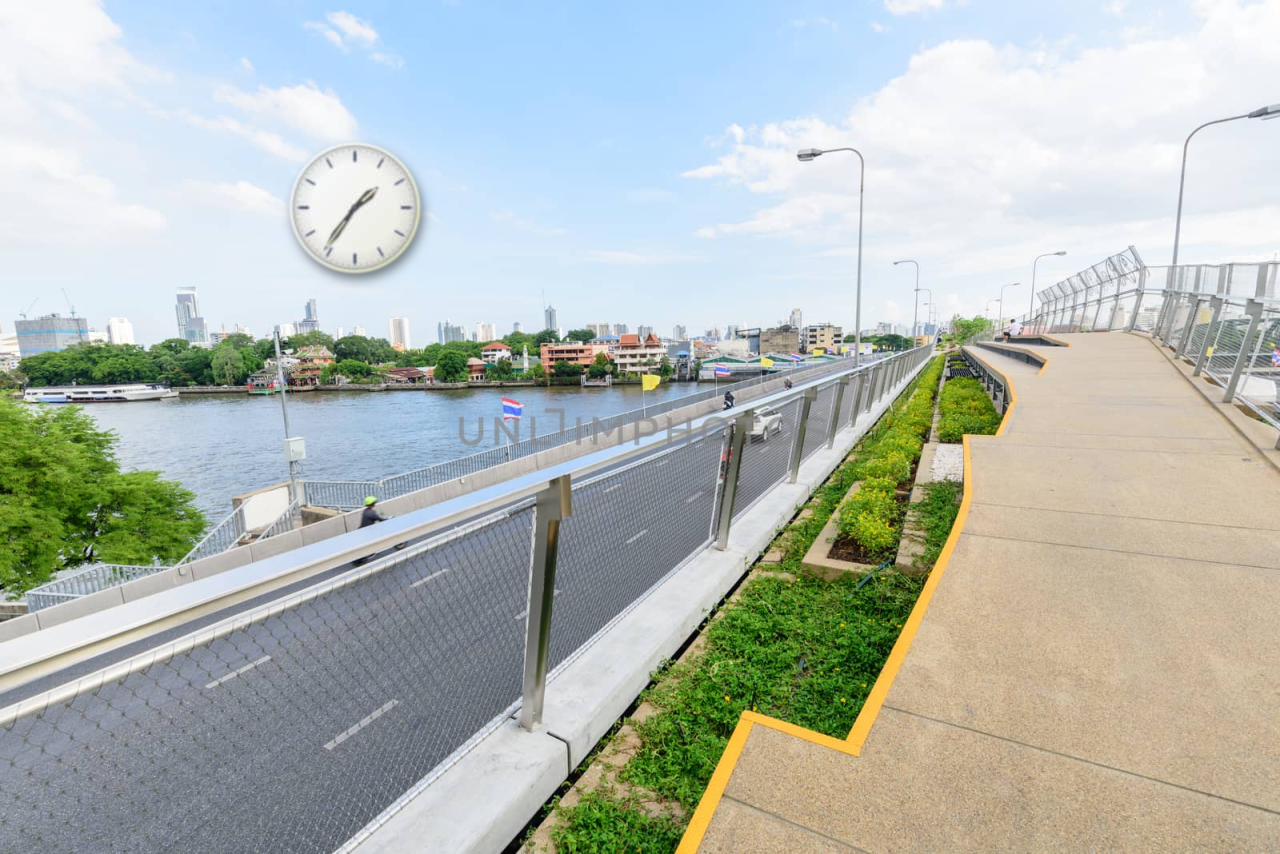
1:36
